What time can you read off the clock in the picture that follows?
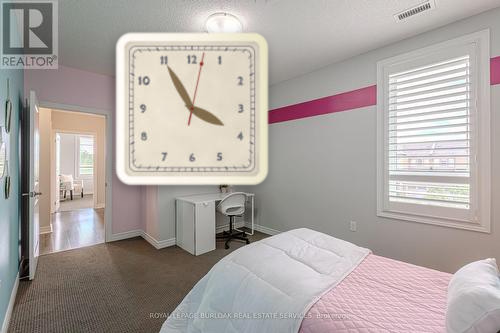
3:55:02
